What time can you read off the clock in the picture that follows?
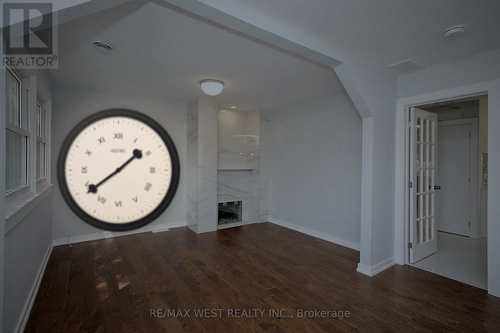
1:39
